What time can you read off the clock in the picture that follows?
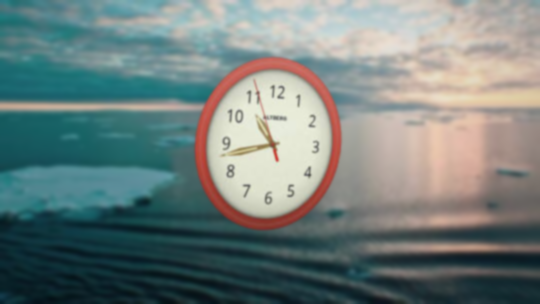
10:42:56
